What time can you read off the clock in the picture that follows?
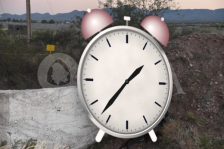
1:37
